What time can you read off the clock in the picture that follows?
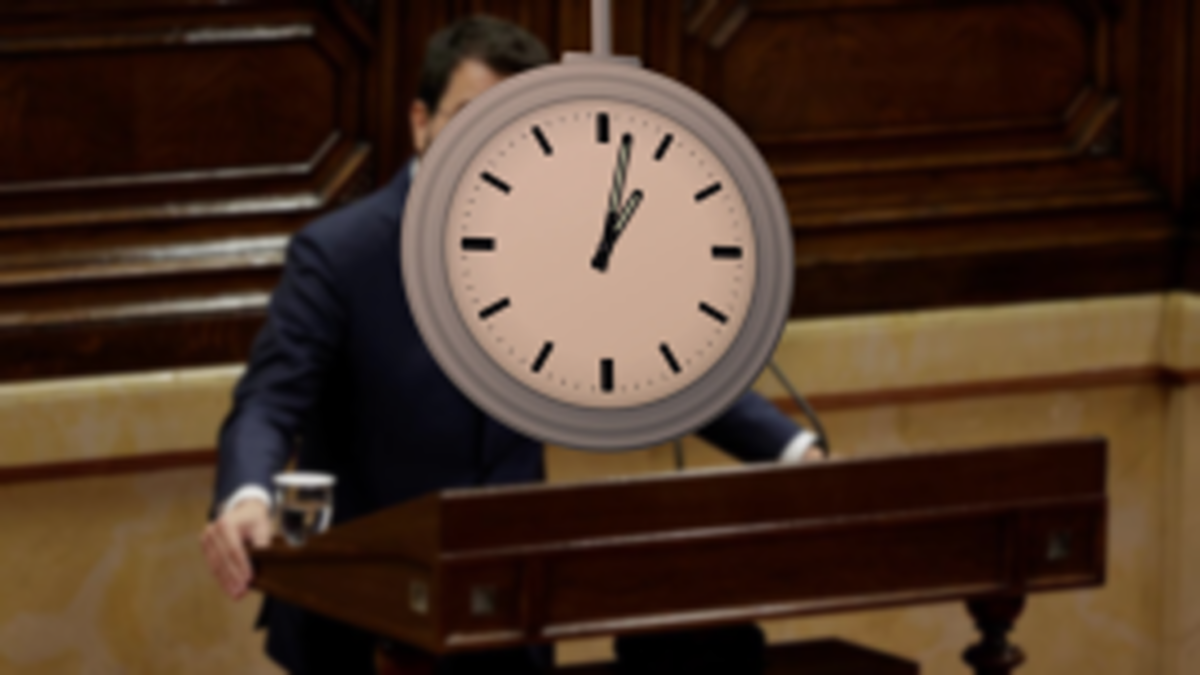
1:02
